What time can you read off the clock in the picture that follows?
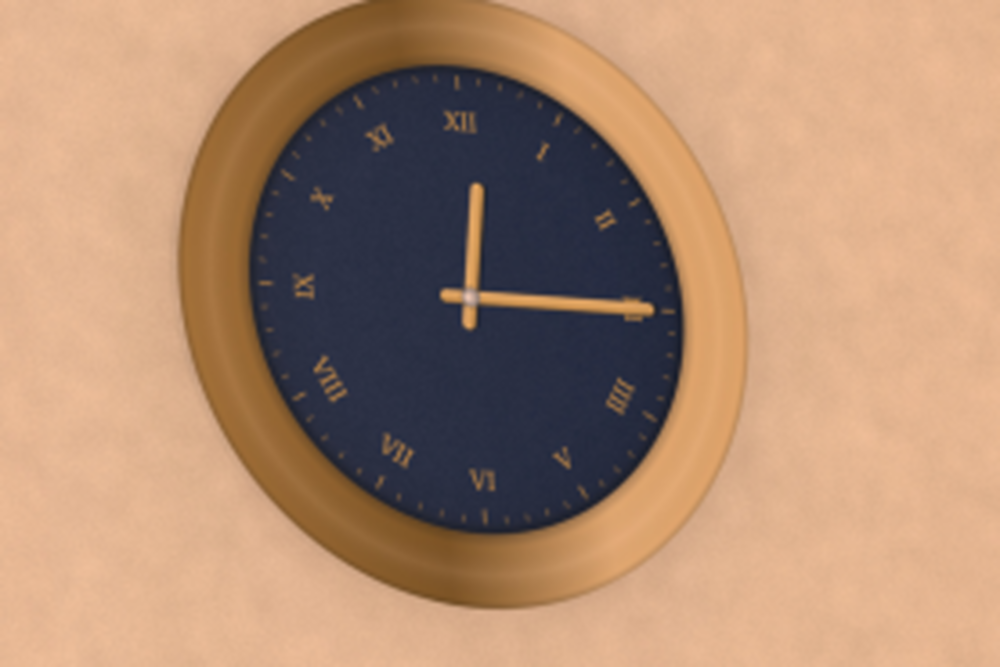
12:15
